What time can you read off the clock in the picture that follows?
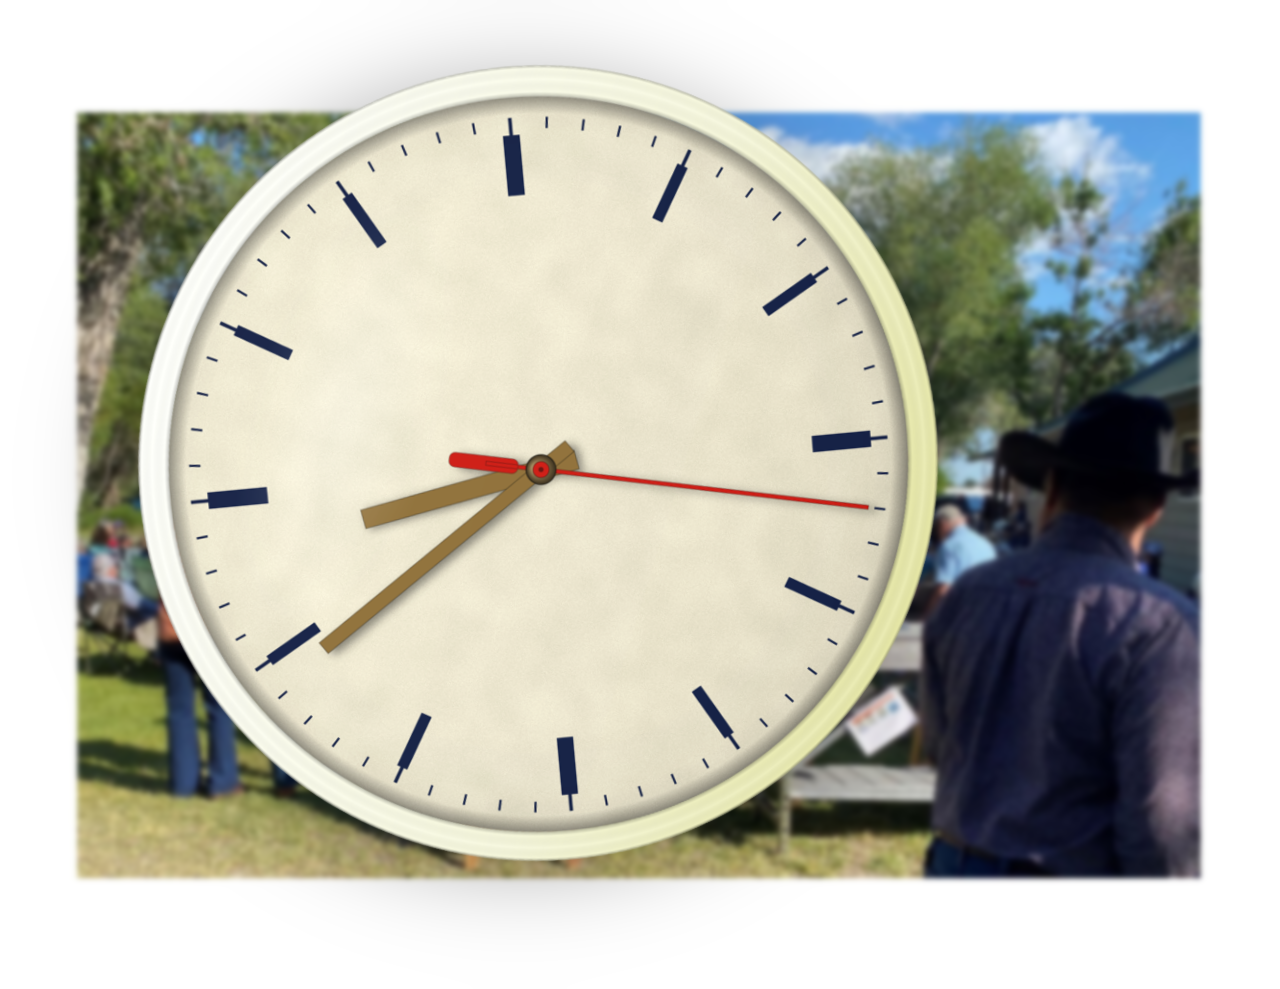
8:39:17
